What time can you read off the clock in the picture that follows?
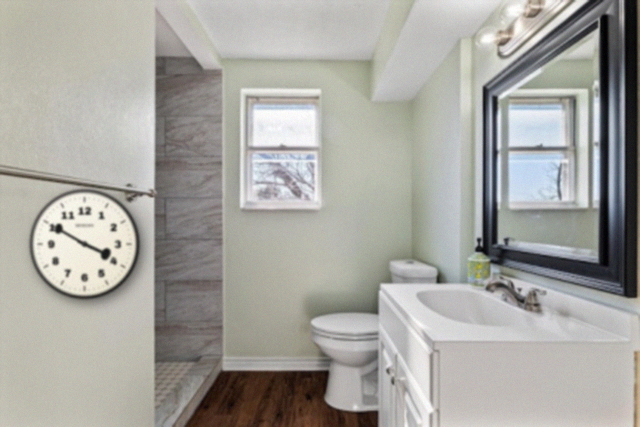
3:50
